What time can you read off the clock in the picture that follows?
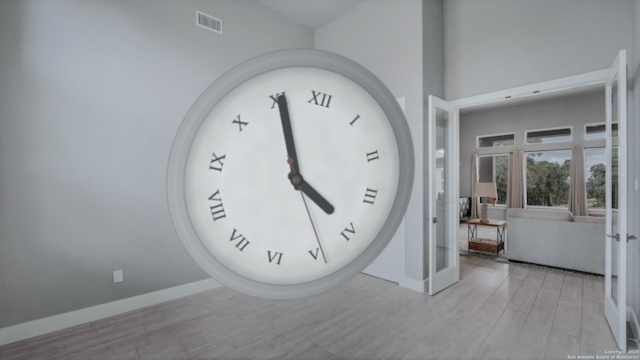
3:55:24
